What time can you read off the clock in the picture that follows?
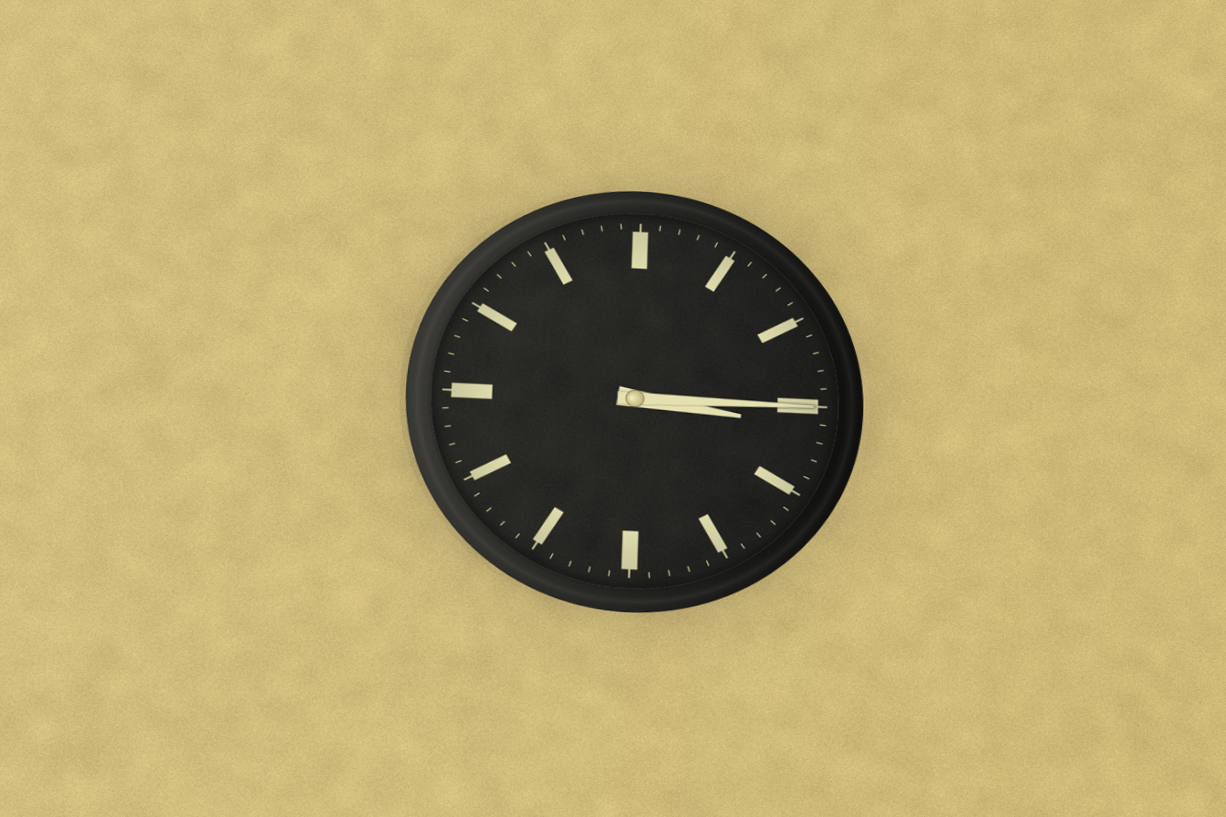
3:15
